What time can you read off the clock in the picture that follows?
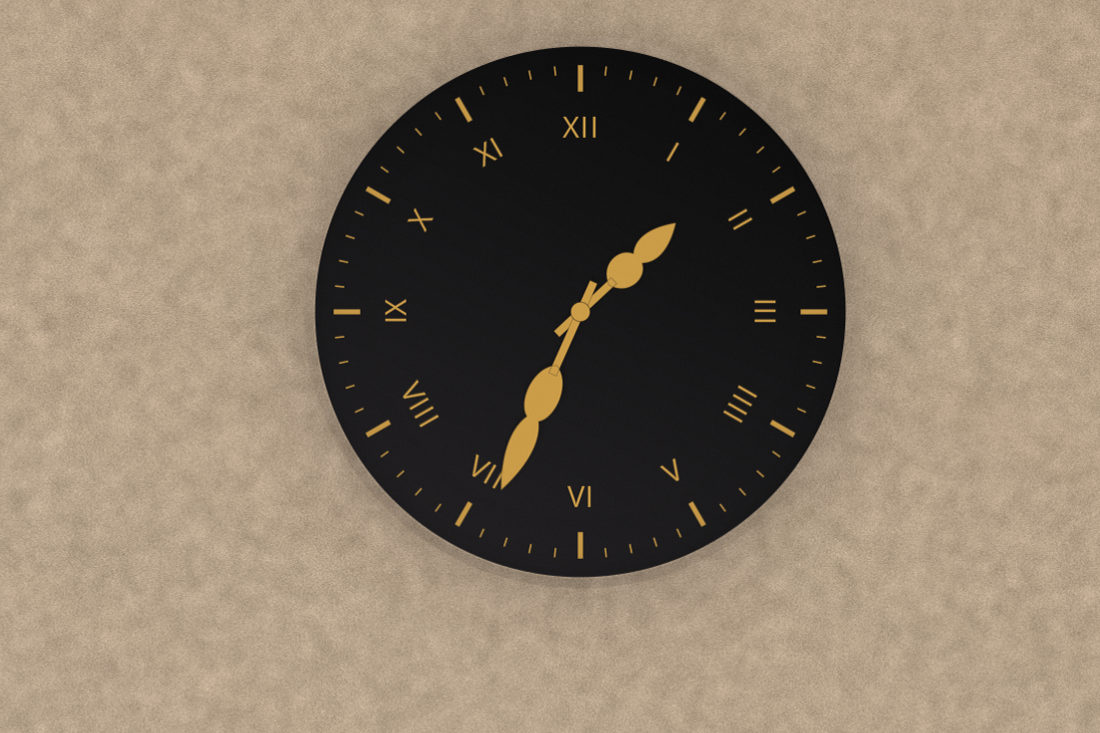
1:34
